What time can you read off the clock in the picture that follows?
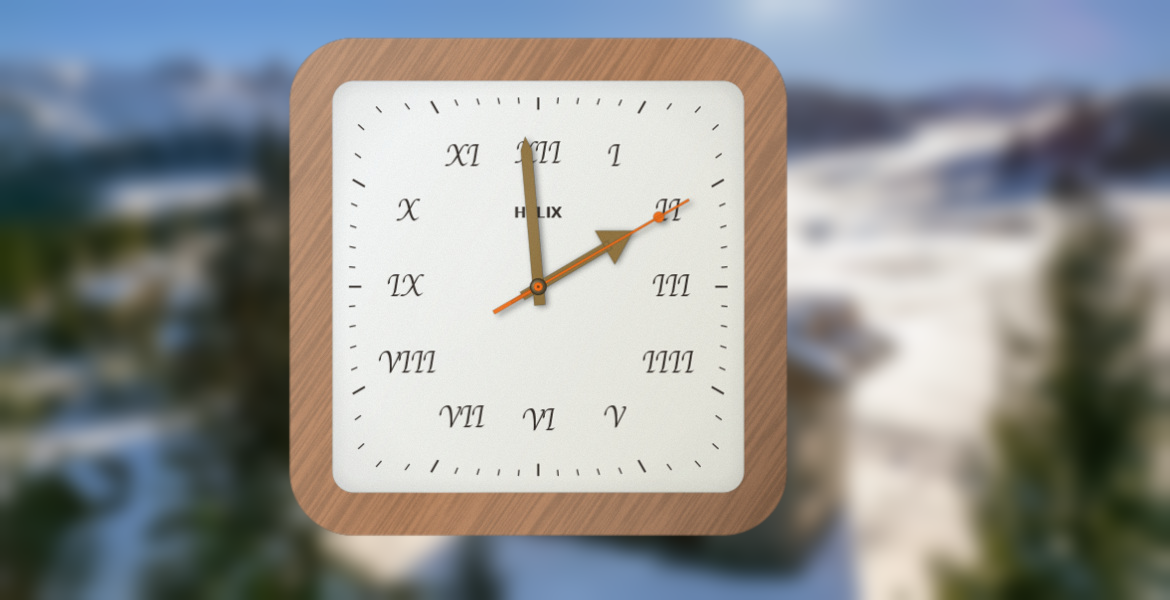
1:59:10
